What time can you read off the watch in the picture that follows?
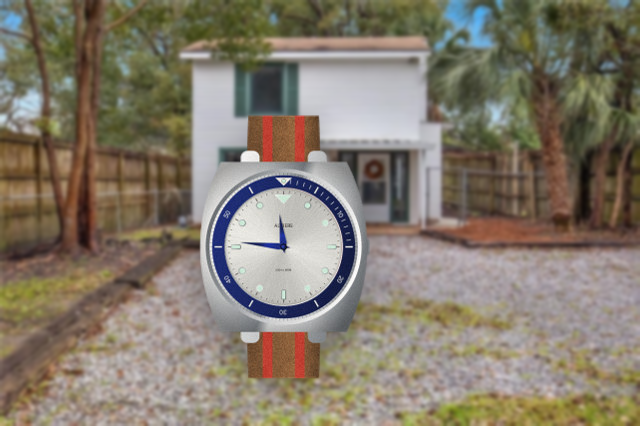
11:46
